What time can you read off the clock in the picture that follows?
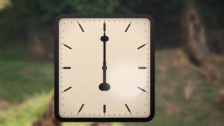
6:00
